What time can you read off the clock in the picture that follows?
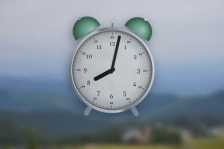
8:02
